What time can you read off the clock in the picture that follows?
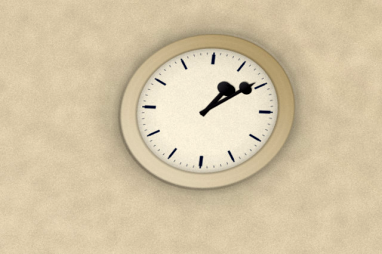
1:09
